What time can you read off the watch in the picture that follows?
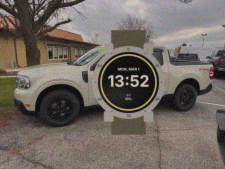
13:52
